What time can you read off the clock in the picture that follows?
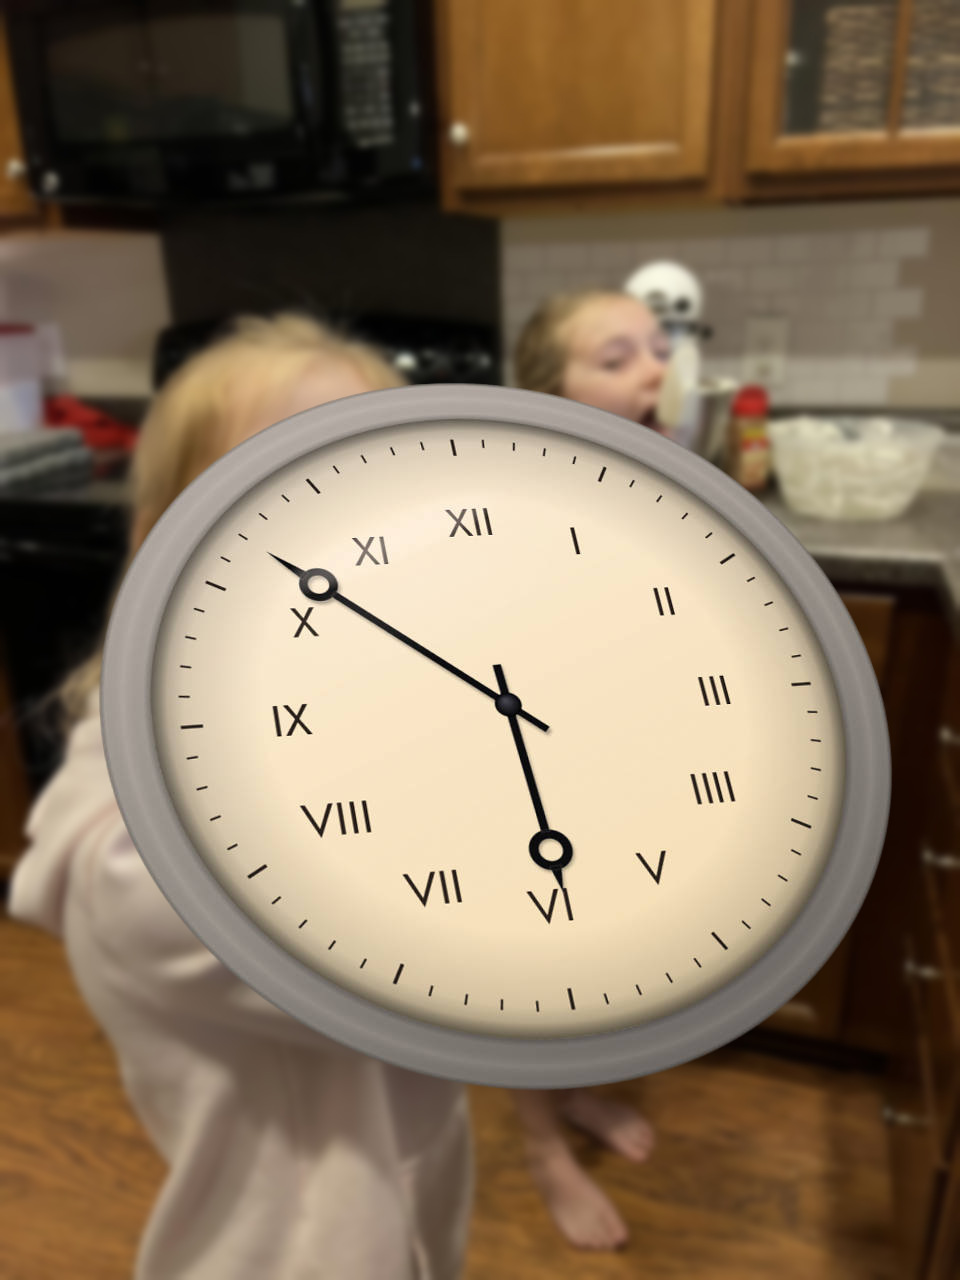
5:52
